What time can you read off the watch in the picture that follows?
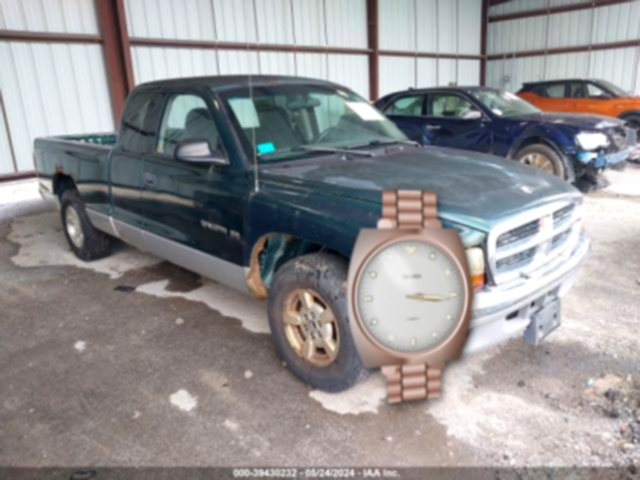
3:16
